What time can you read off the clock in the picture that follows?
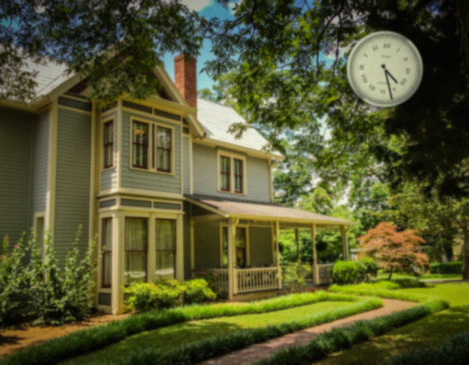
4:27
